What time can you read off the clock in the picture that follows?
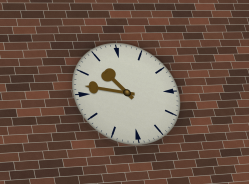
10:47
